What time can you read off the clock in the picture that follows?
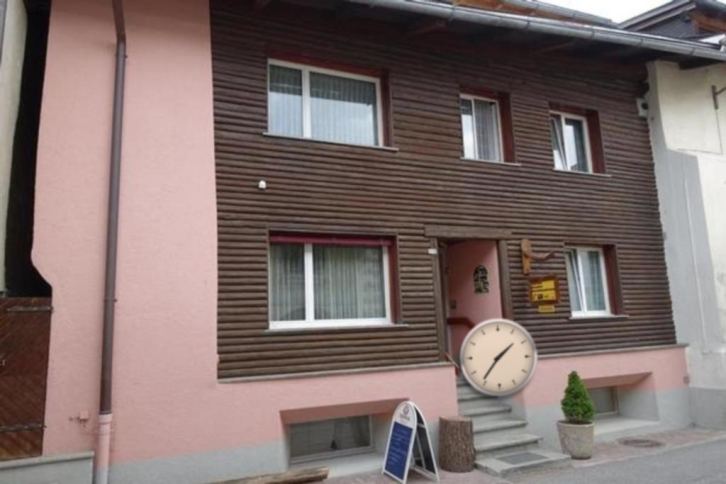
1:36
